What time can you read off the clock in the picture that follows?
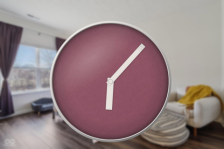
6:07
